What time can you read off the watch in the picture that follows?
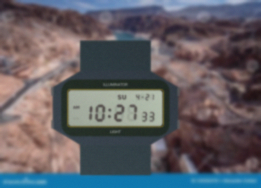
10:27:33
